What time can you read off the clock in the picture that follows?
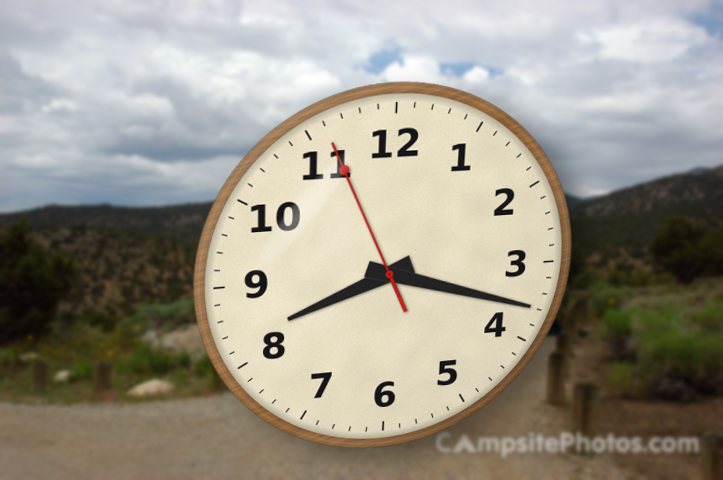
8:17:56
